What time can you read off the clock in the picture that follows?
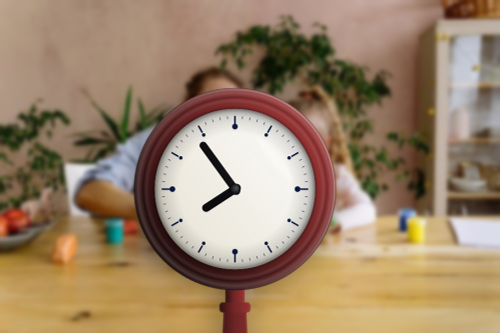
7:54
